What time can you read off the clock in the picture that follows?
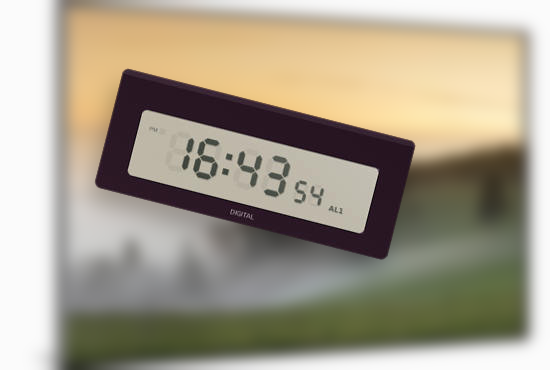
16:43:54
